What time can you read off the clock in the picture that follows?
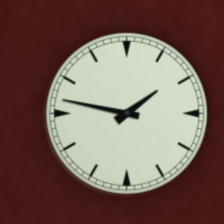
1:47
